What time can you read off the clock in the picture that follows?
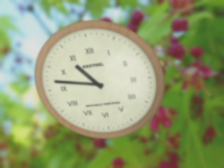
10:47
